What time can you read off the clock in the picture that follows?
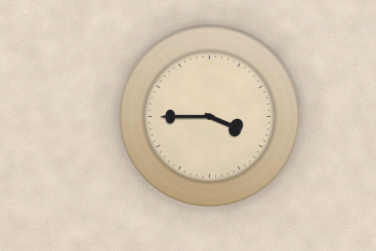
3:45
